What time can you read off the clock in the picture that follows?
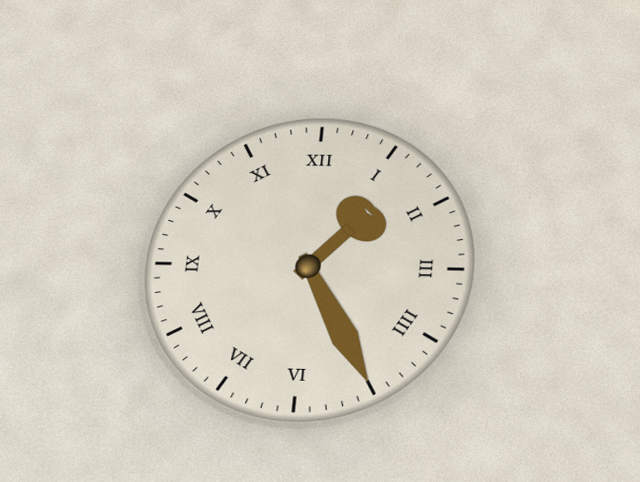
1:25
